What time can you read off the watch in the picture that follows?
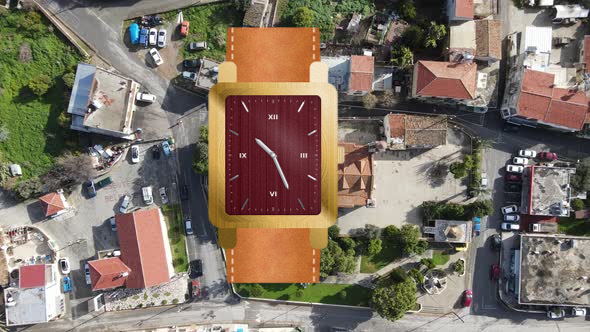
10:26
